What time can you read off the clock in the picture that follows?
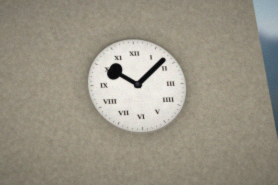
10:08
